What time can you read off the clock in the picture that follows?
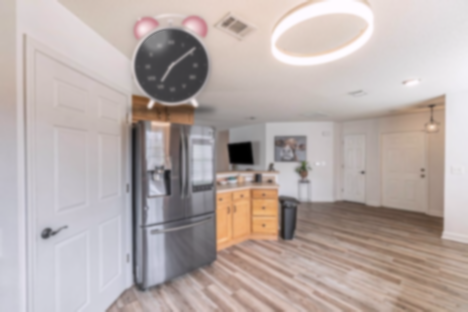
7:09
